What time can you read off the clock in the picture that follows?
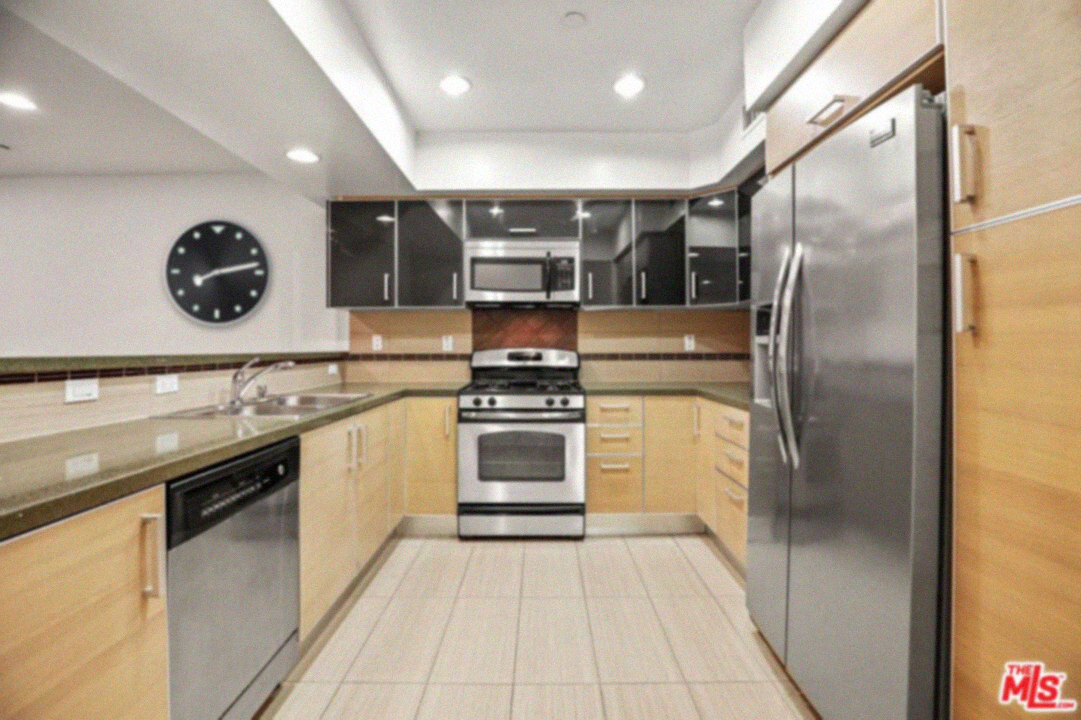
8:13
